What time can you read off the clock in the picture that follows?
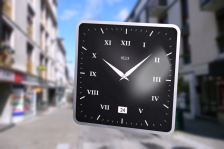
10:08
